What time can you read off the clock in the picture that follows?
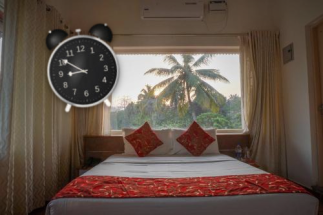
8:51
